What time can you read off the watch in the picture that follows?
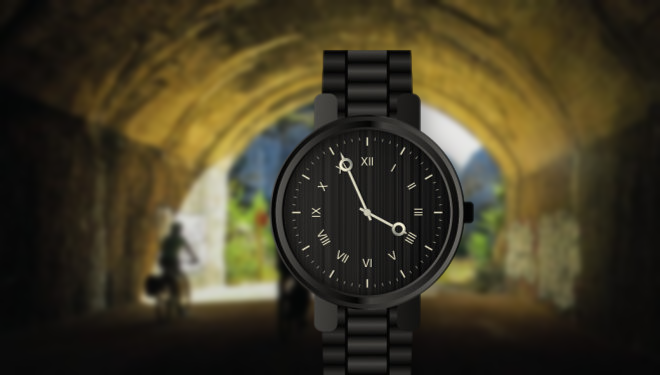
3:56
